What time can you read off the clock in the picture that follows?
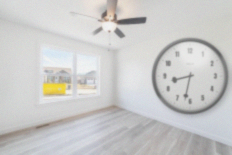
8:32
